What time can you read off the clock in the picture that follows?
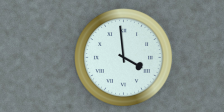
3:59
